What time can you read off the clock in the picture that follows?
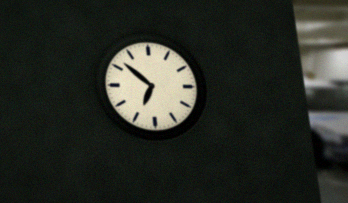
6:52
